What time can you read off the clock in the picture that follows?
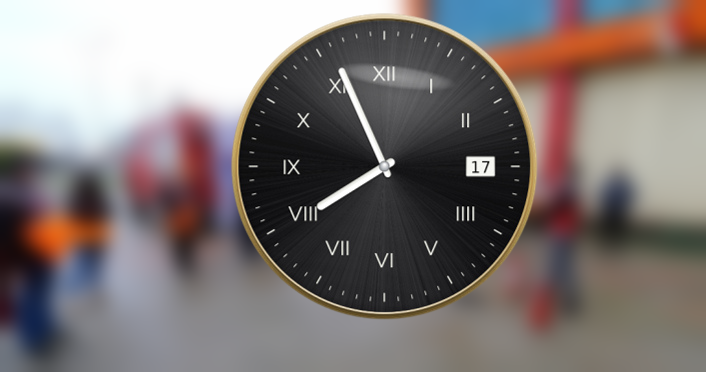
7:56
